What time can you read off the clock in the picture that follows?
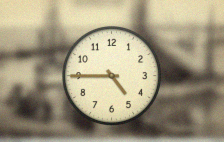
4:45
